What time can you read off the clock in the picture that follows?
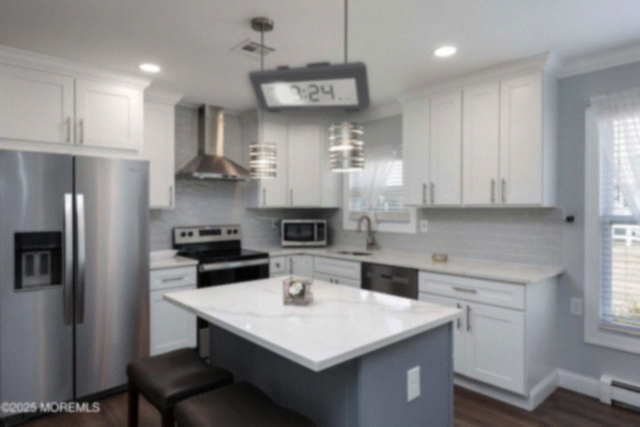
9:24
